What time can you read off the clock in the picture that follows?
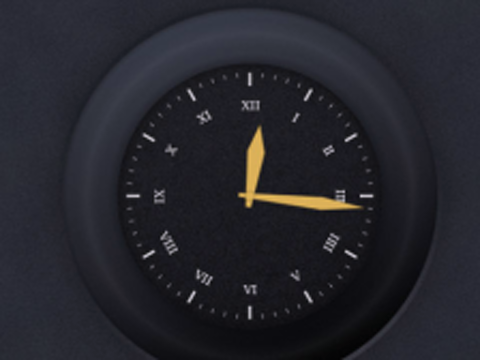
12:16
